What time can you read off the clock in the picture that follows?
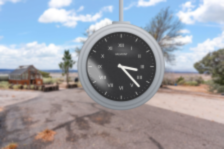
3:23
